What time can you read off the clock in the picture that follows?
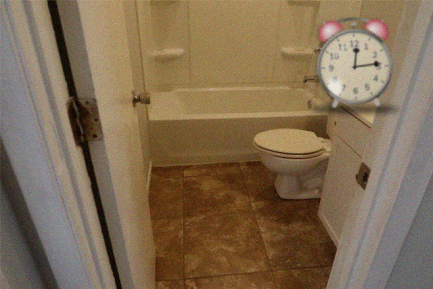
12:14
